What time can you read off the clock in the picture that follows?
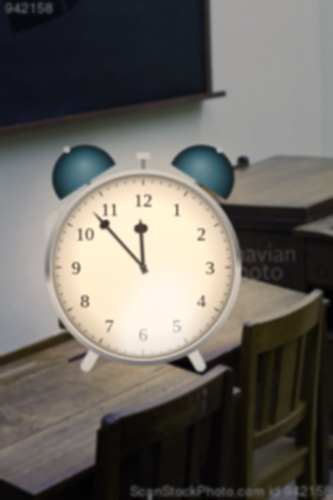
11:53
